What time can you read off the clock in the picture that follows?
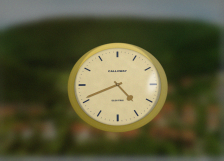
4:41
